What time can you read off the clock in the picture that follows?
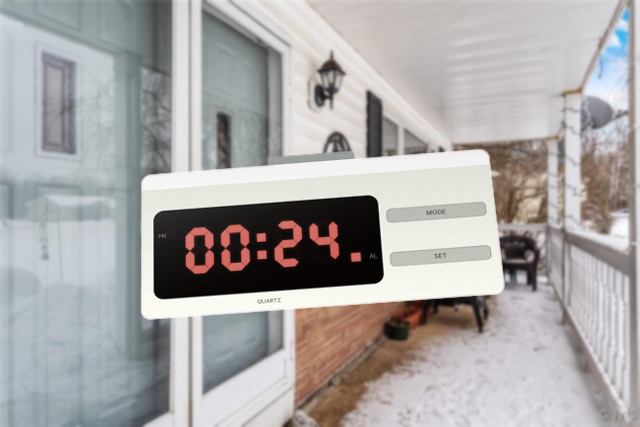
0:24
